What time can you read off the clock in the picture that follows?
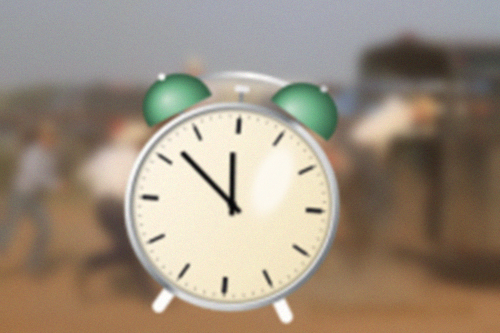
11:52
